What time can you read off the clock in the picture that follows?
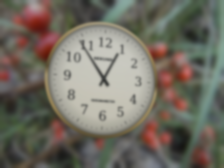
12:54
